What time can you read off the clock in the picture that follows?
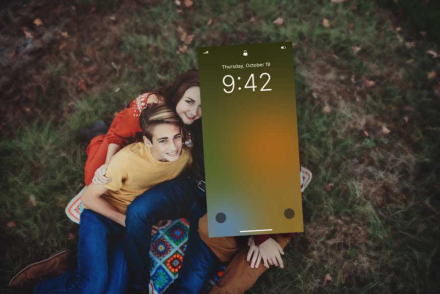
9:42
